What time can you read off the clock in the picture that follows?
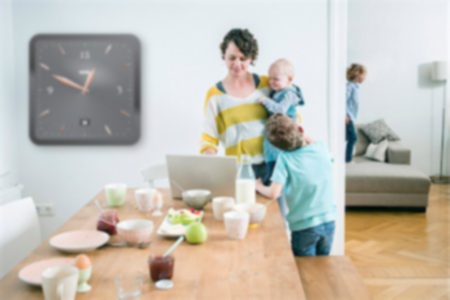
12:49
